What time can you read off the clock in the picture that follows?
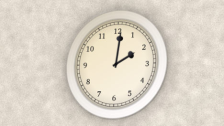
2:01
